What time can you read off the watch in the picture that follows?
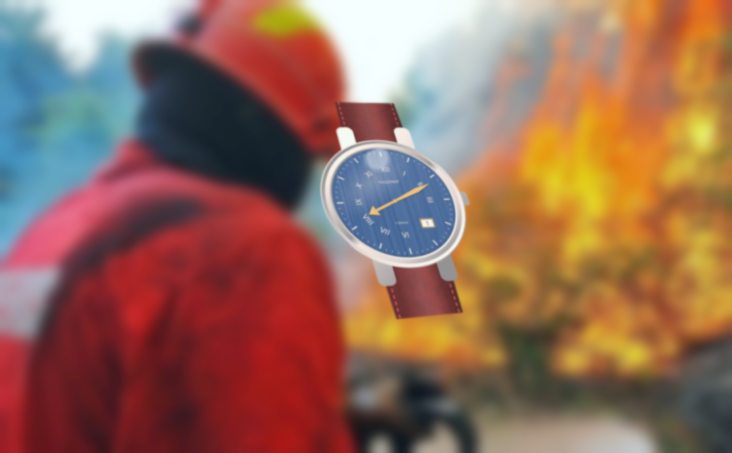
8:11
